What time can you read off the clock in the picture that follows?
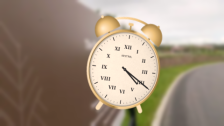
4:20
